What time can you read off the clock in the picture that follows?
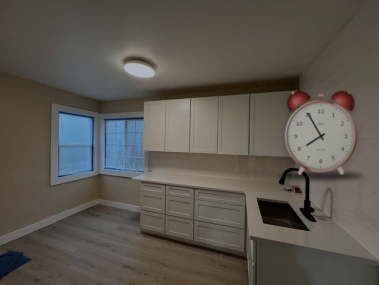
7:55
